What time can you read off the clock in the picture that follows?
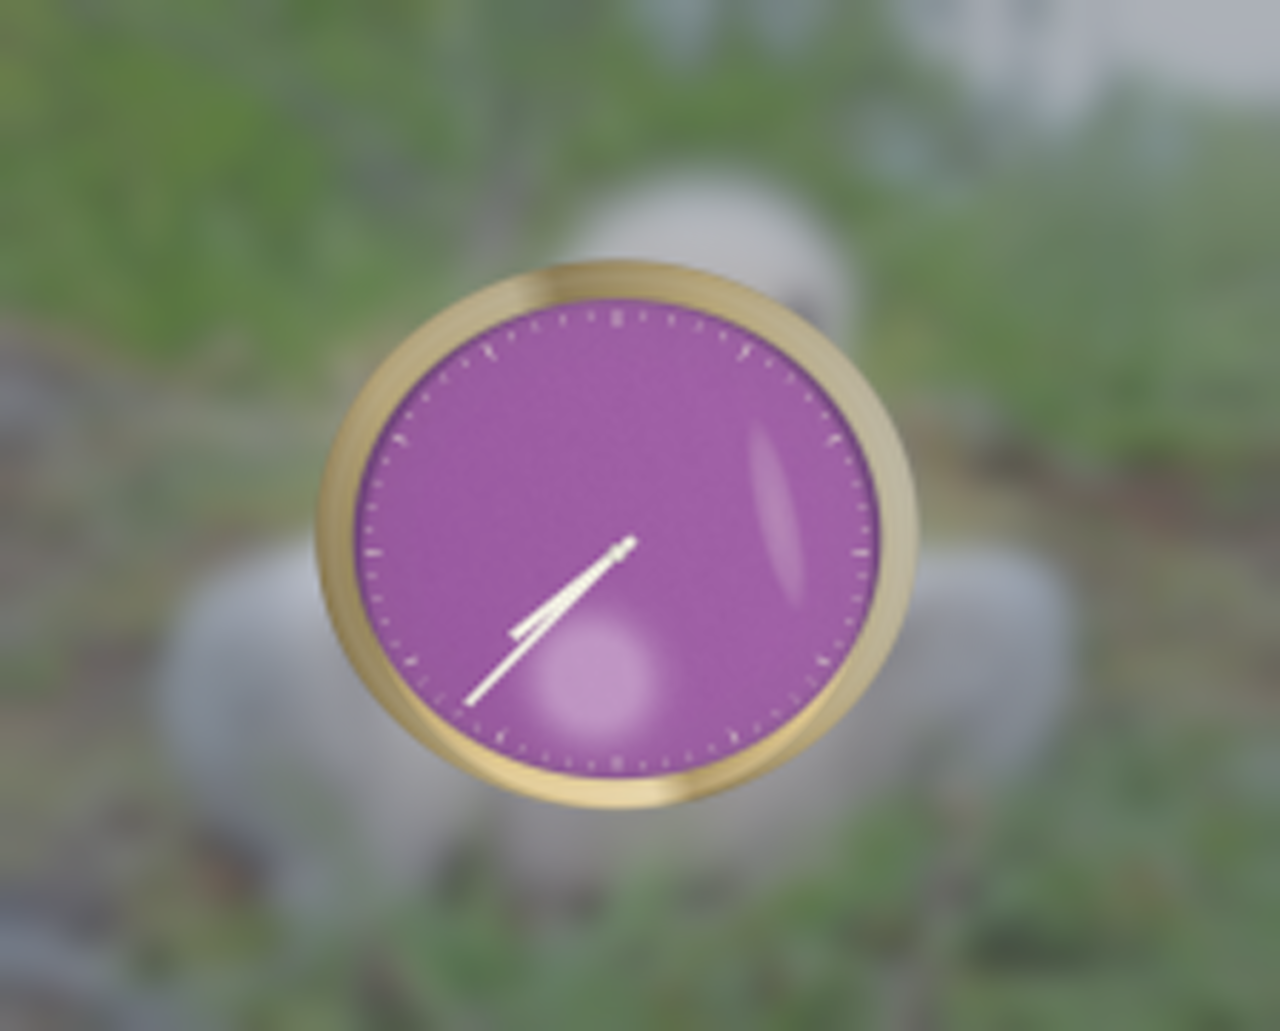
7:37
